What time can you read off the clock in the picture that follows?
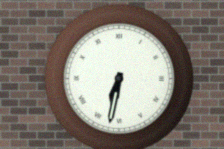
6:32
